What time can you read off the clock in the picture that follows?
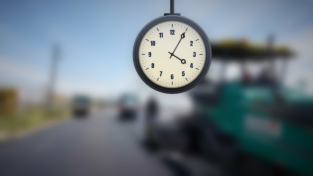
4:05
